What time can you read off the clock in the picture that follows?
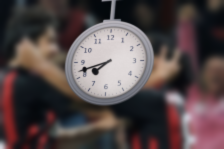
7:42
